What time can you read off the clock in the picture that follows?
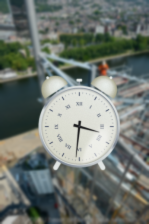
3:31
